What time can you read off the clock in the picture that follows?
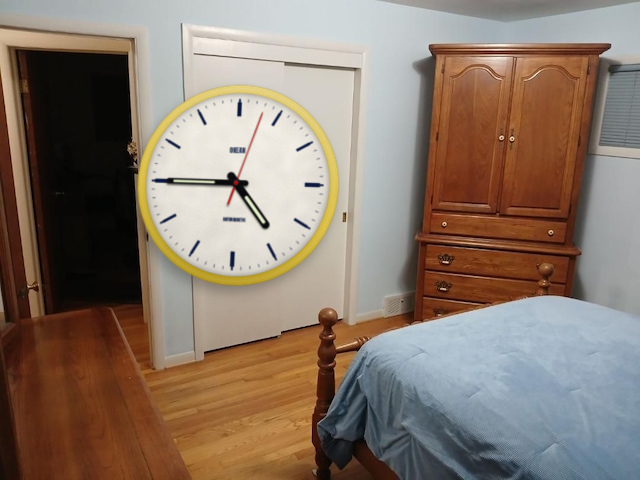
4:45:03
